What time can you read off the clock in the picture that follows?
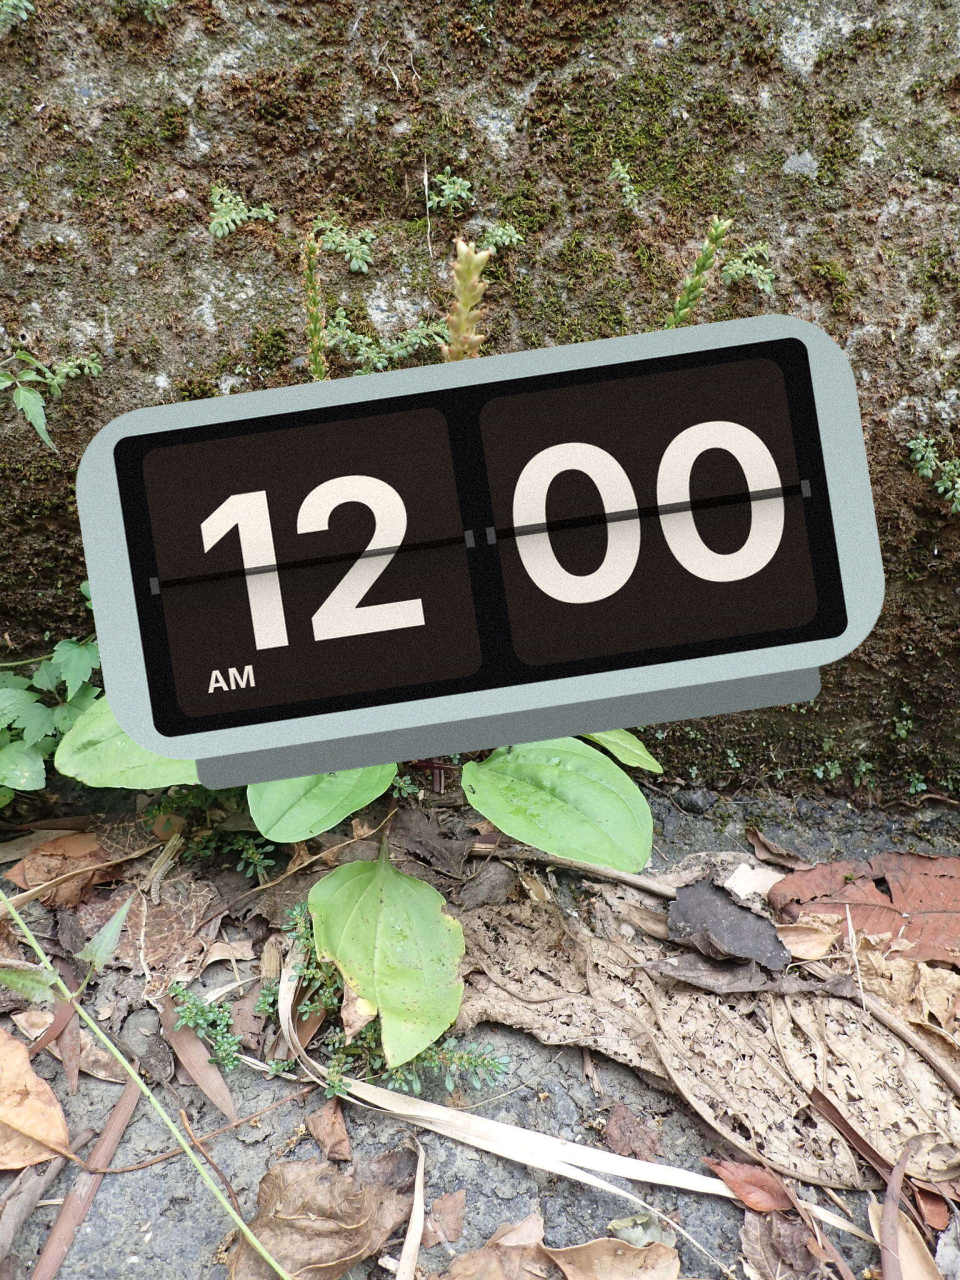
12:00
